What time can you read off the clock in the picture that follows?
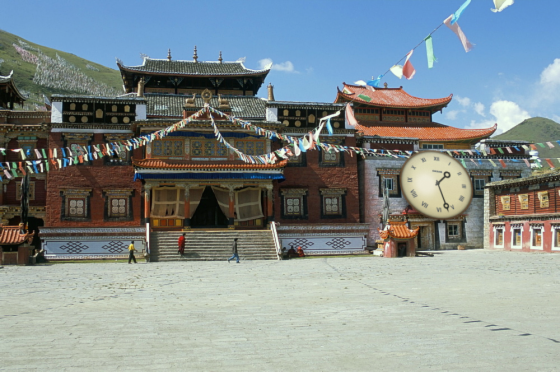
1:27
